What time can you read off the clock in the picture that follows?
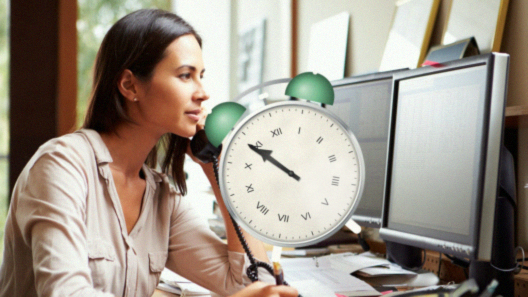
10:54
